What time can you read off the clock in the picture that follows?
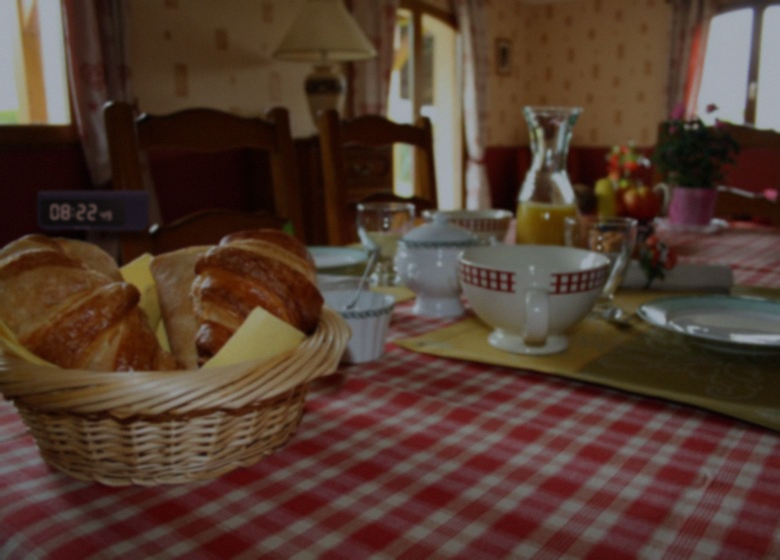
8:22
